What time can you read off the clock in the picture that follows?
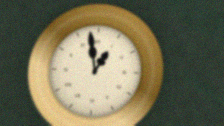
12:58
